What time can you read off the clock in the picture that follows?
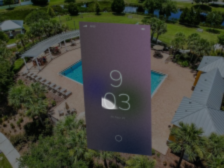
9:03
